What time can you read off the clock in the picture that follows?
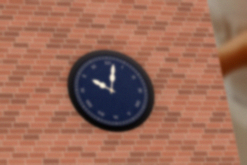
10:02
